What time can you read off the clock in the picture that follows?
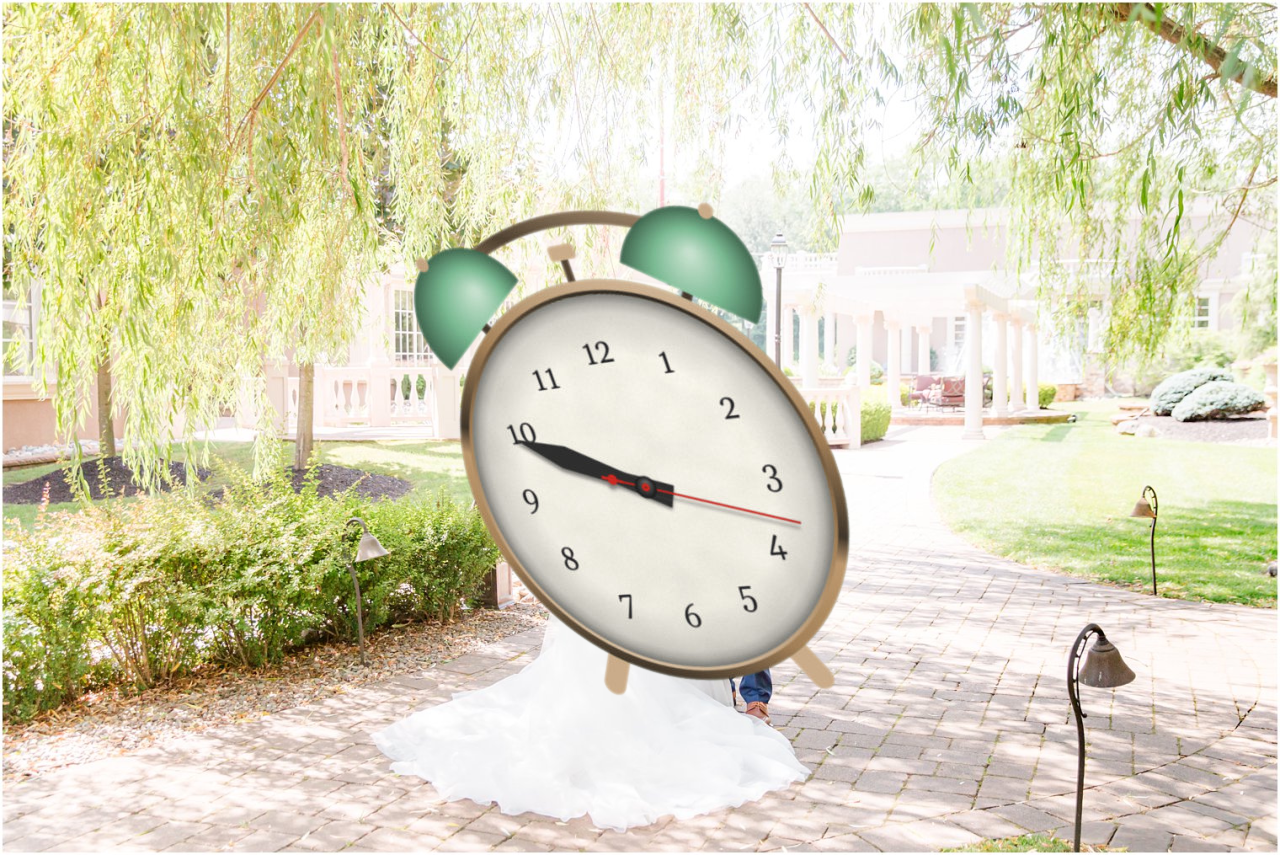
9:49:18
